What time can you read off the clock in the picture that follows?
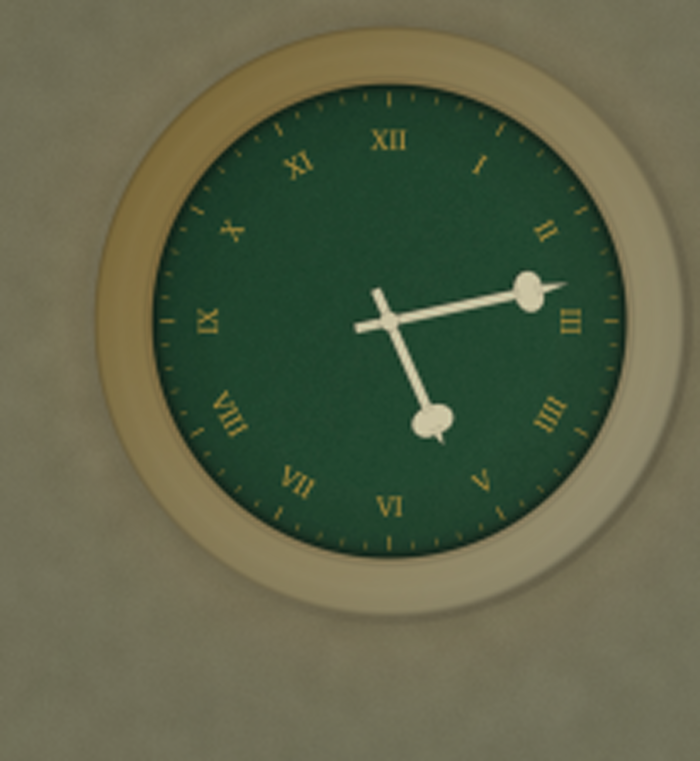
5:13
